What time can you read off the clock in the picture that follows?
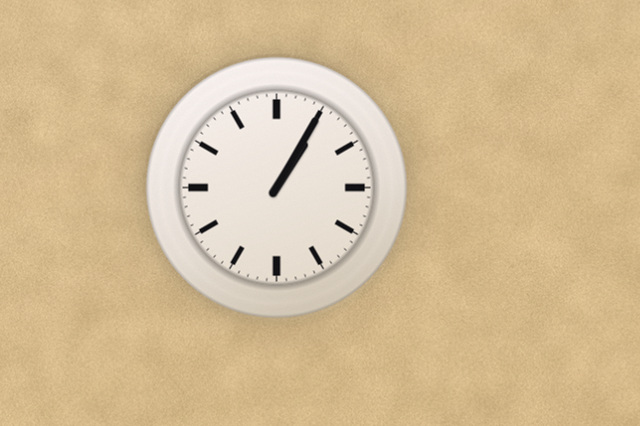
1:05
